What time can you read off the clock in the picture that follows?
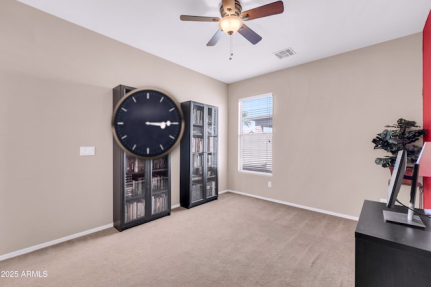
3:15
